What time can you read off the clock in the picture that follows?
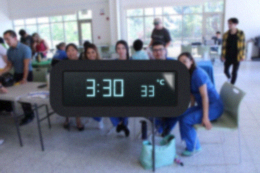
3:30
